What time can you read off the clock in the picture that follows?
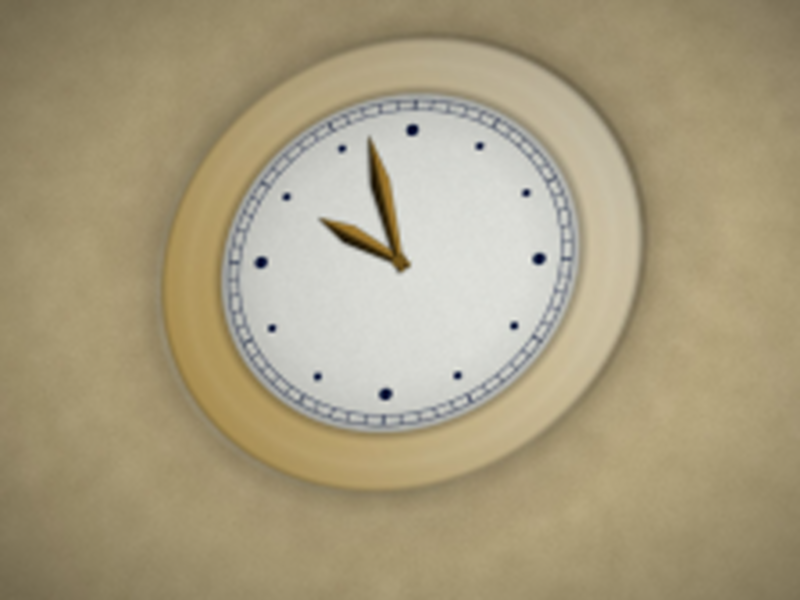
9:57
